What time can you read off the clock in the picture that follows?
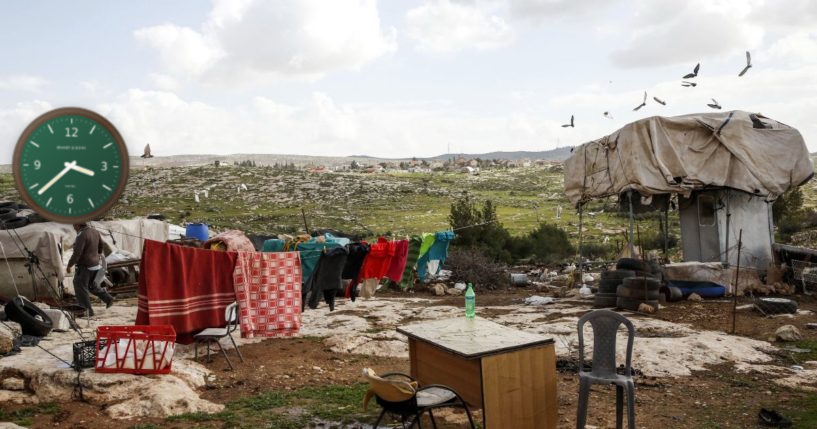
3:38
